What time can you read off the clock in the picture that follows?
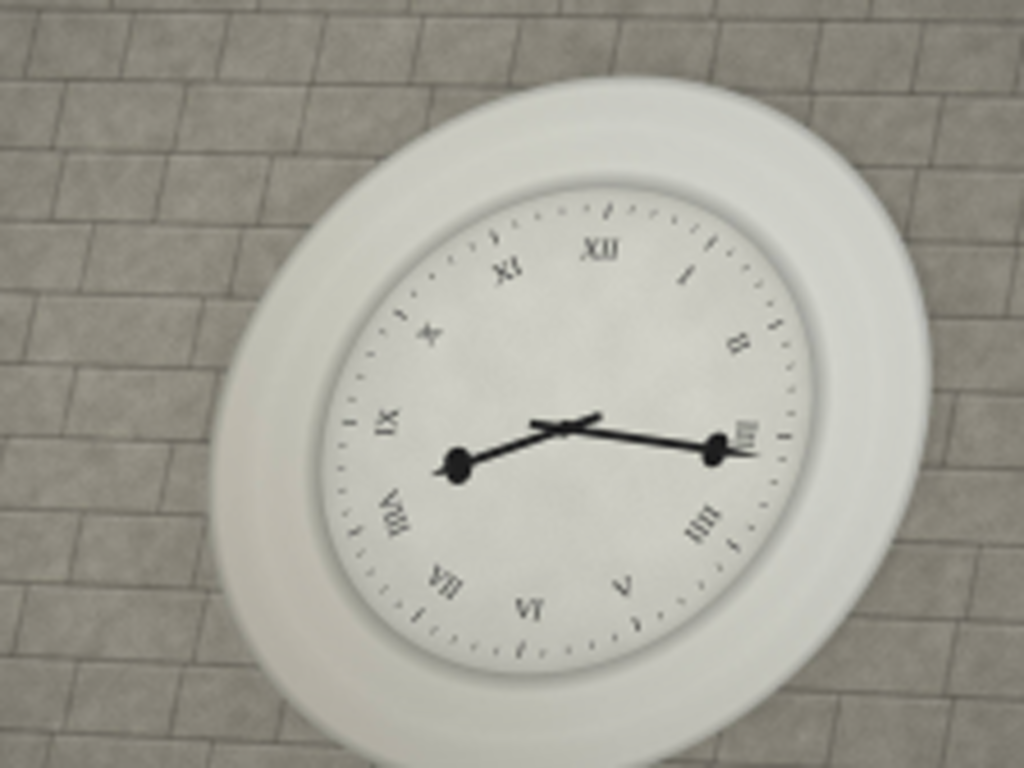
8:16
